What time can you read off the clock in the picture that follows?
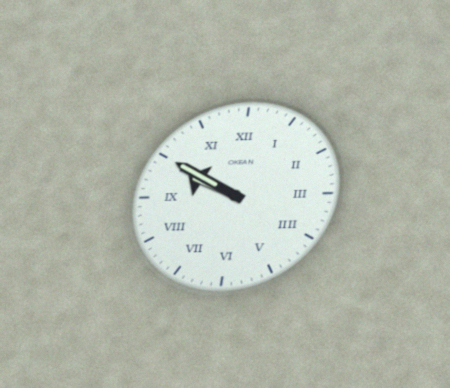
9:50
